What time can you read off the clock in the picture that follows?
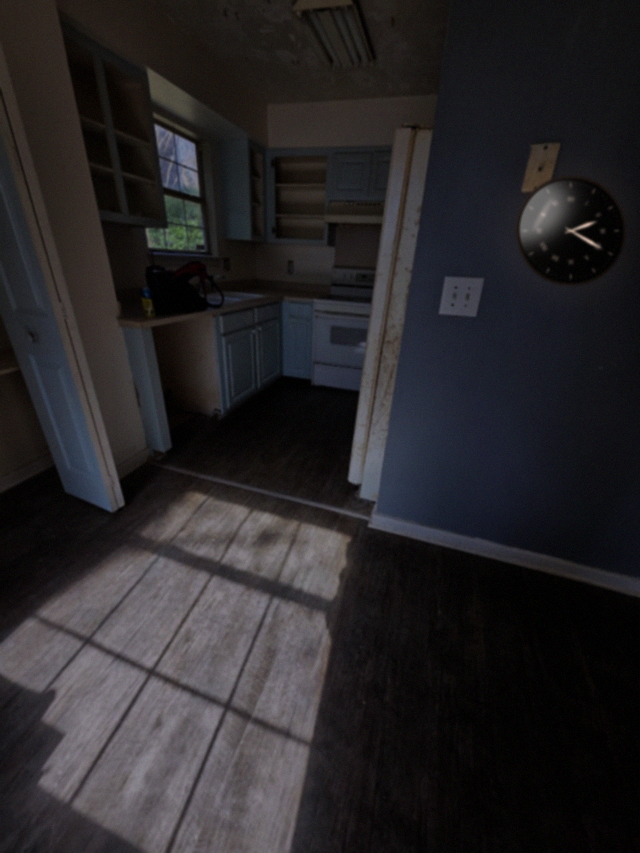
2:20
